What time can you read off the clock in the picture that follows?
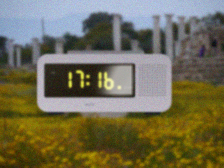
17:16
